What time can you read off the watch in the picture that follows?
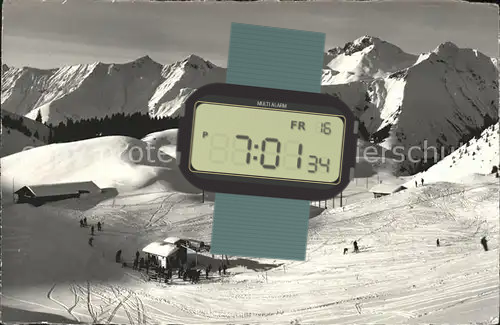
7:01:34
